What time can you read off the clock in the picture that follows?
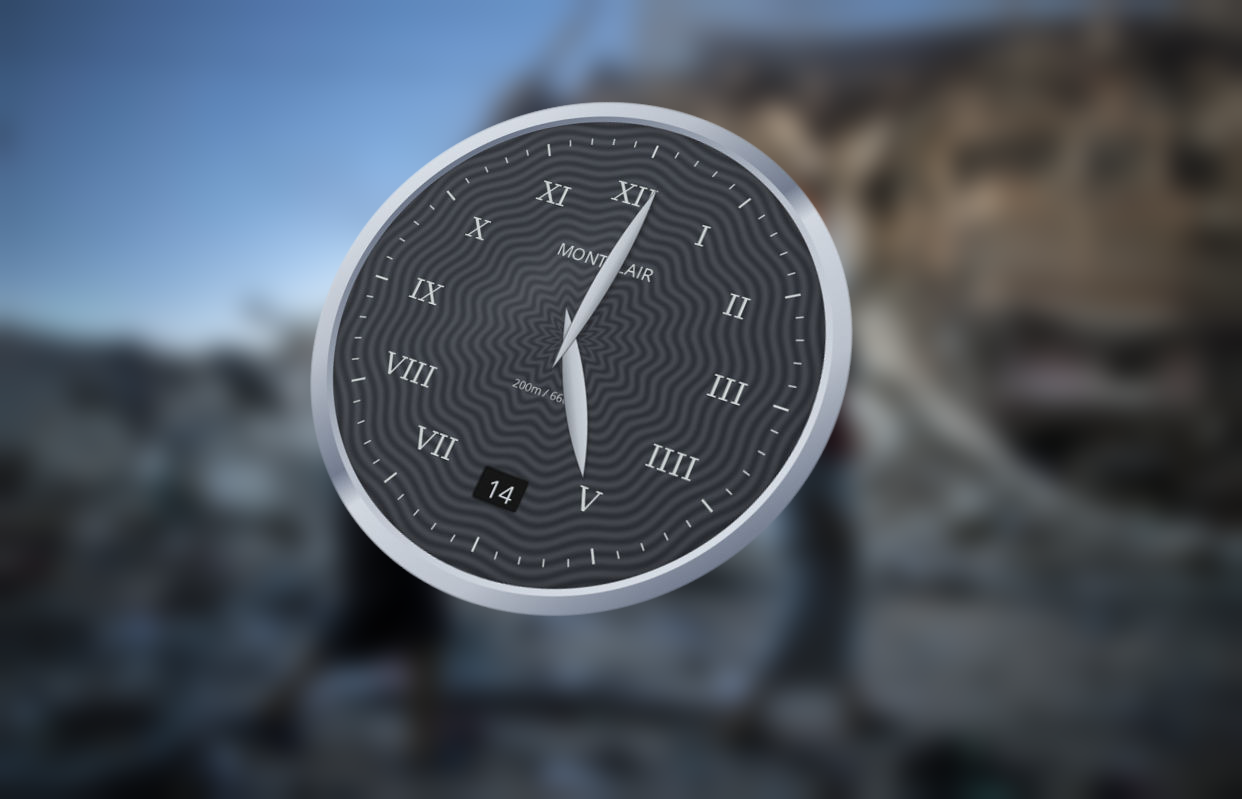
5:01
